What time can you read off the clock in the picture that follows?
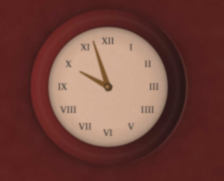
9:57
